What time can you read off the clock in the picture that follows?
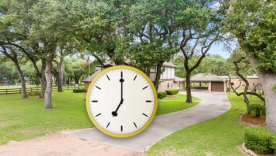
7:00
